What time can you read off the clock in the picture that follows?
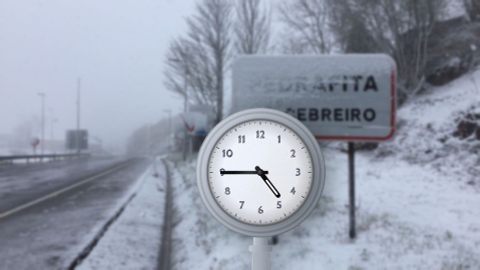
4:45
